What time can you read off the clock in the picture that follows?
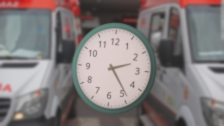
2:24
